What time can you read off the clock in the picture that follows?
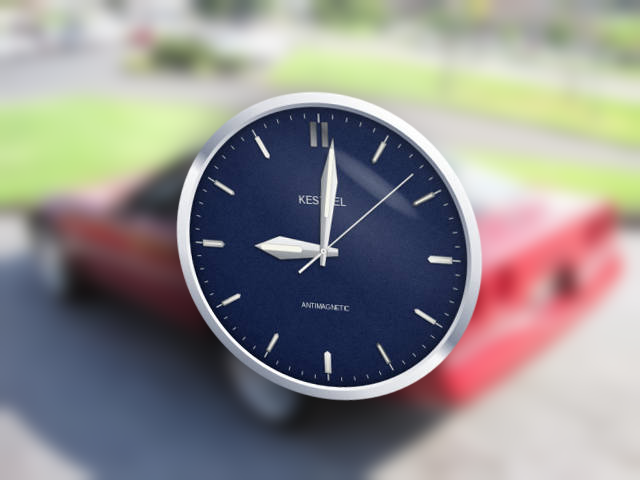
9:01:08
